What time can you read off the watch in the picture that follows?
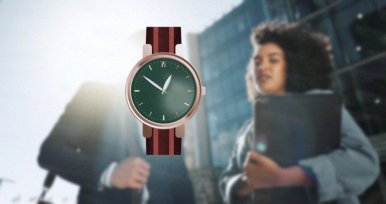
12:51
